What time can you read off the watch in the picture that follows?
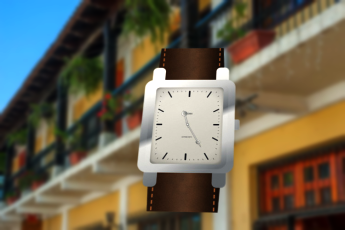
11:25
